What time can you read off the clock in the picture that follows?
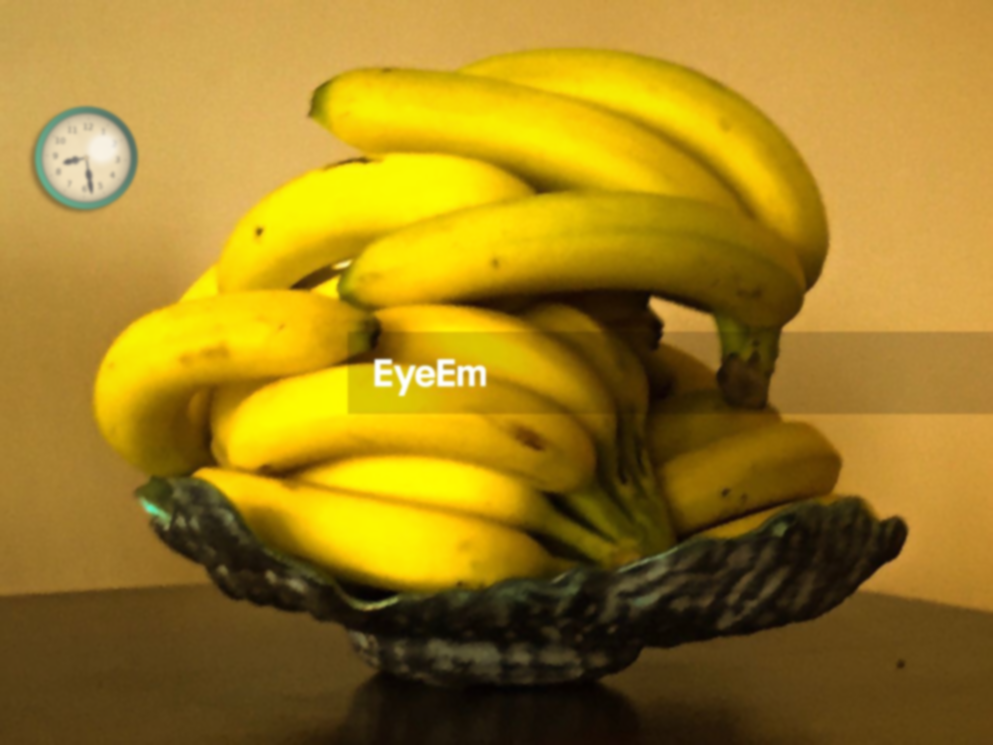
8:28
